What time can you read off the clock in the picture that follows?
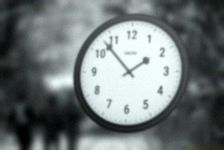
1:53
